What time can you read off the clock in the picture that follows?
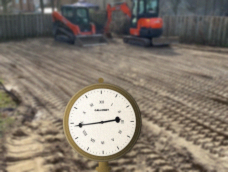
2:44
